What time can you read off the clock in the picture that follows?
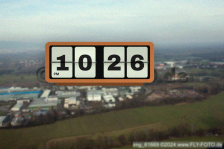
10:26
